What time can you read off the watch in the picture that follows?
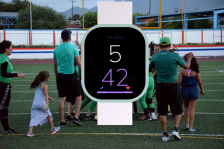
5:42
